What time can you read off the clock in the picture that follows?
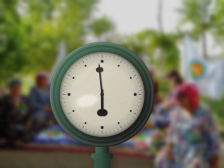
5:59
